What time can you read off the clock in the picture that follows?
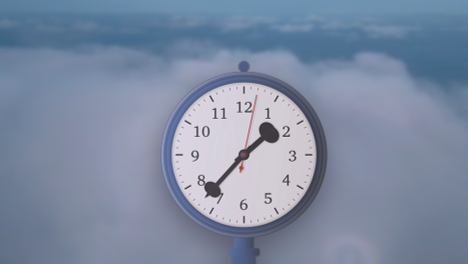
1:37:02
